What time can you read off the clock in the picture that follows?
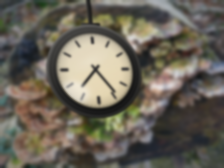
7:24
